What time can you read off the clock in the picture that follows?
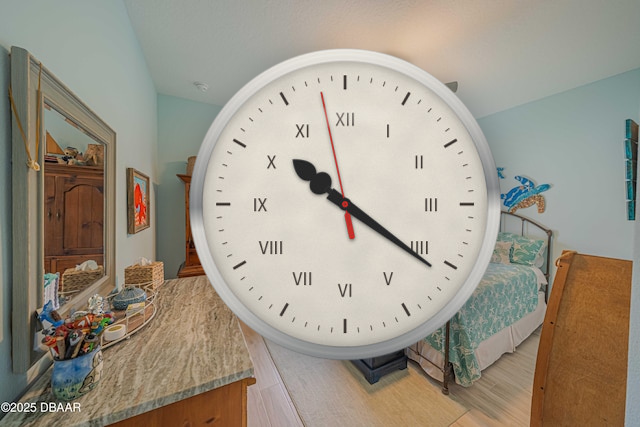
10:20:58
